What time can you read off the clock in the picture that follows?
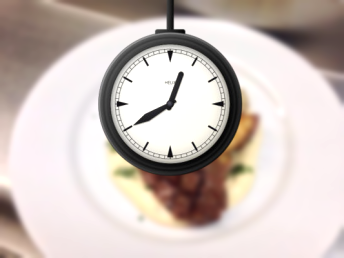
12:40
